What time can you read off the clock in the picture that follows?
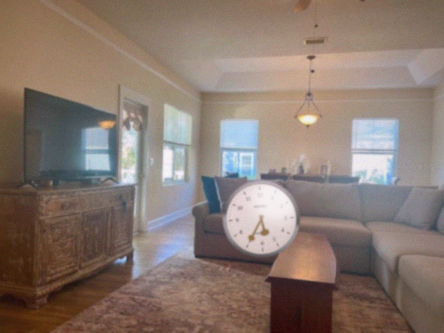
5:35
